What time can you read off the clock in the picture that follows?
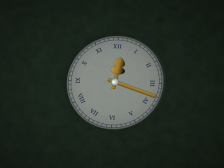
12:18
